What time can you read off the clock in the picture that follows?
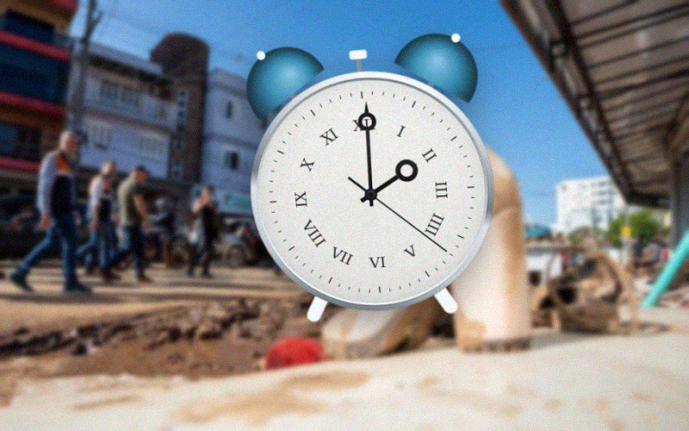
2:00:22
